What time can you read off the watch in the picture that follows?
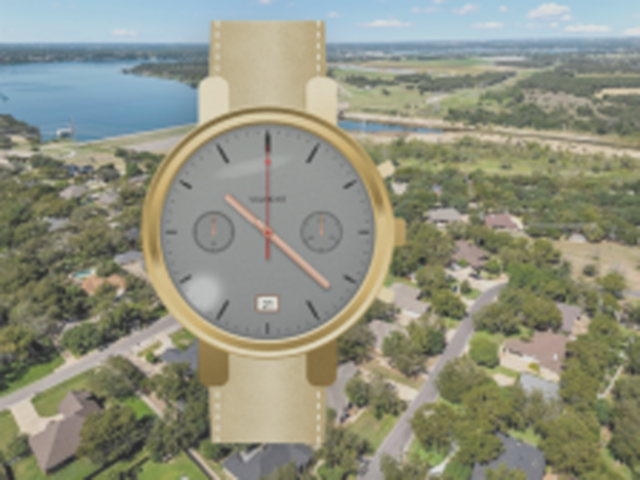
10:22
